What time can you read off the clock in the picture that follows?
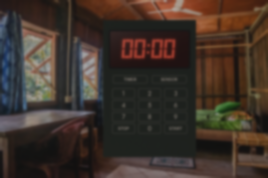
0:00
